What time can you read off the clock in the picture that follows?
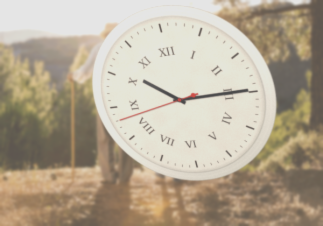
10:14:43
